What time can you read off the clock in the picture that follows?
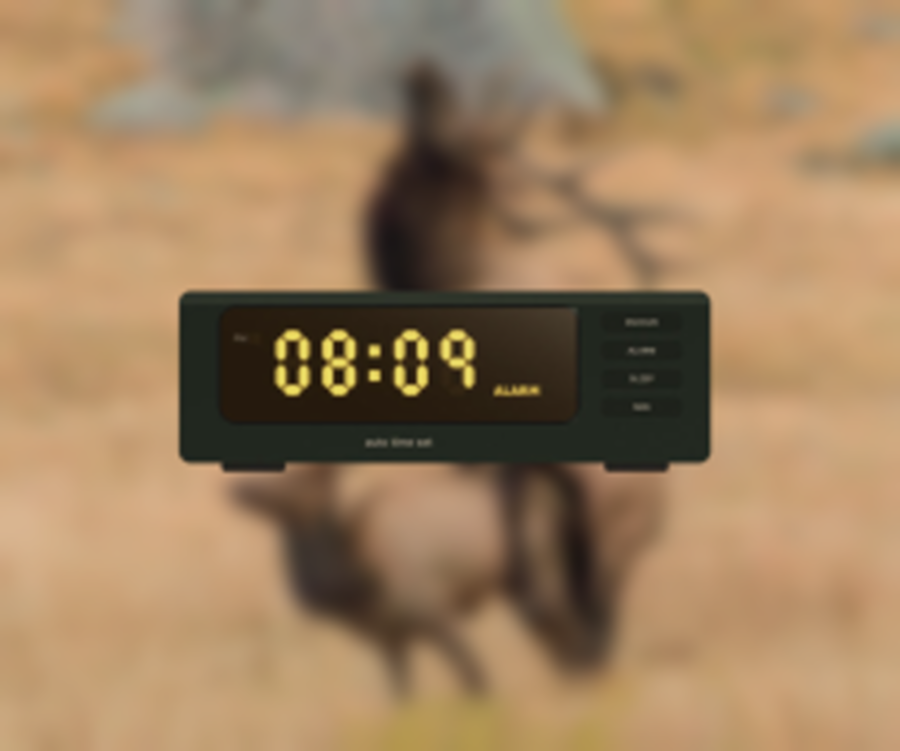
8:09
